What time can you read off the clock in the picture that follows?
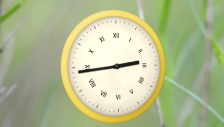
2:44
